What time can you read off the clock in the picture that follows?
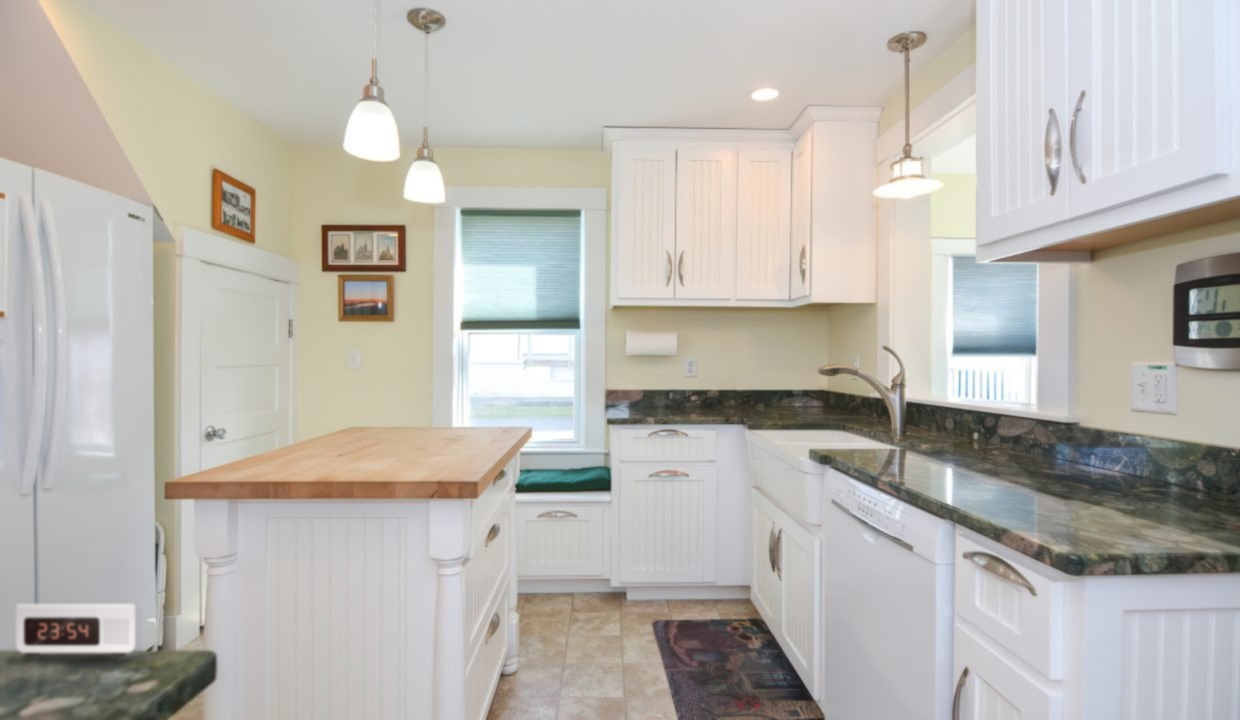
23:54
